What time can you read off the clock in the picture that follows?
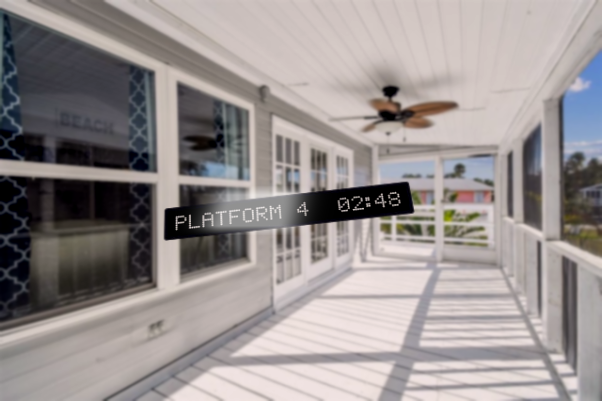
2:48
